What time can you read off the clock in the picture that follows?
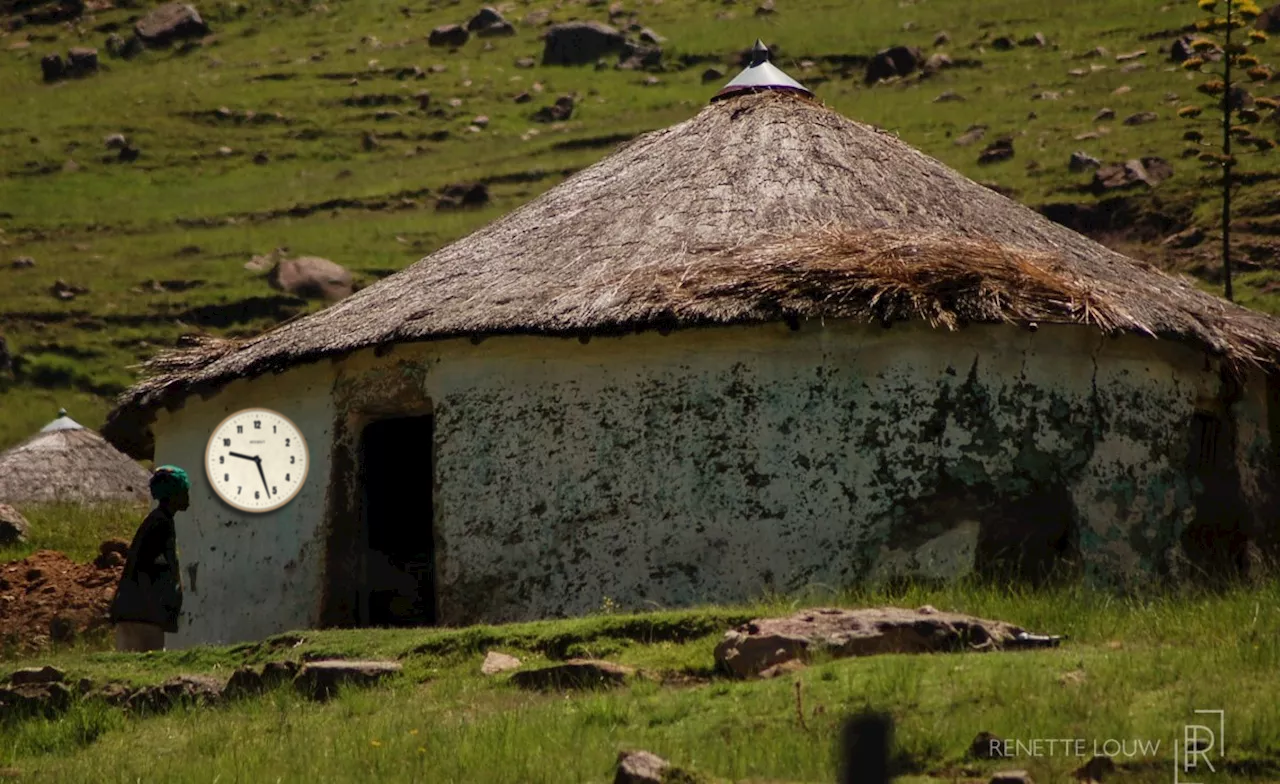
9:27
